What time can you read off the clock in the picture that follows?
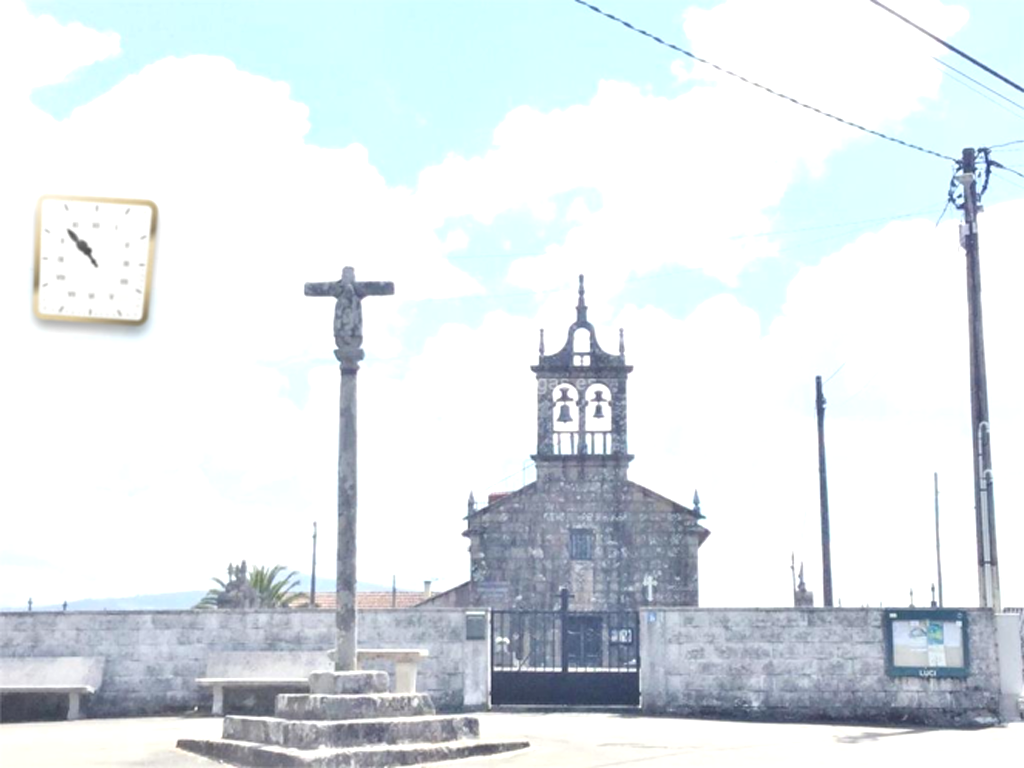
10:53
